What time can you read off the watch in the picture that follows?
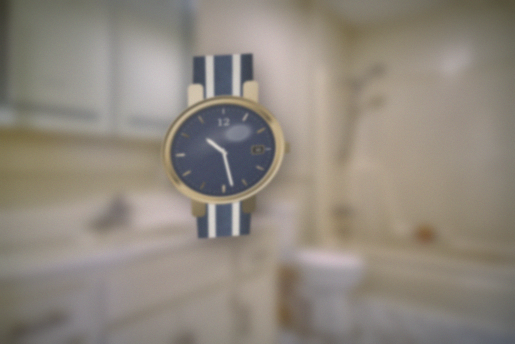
10:28
